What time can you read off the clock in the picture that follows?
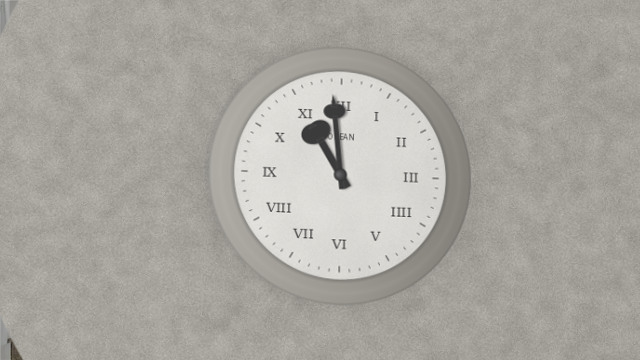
10:59
